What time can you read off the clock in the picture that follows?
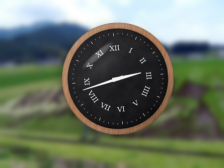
2:43
